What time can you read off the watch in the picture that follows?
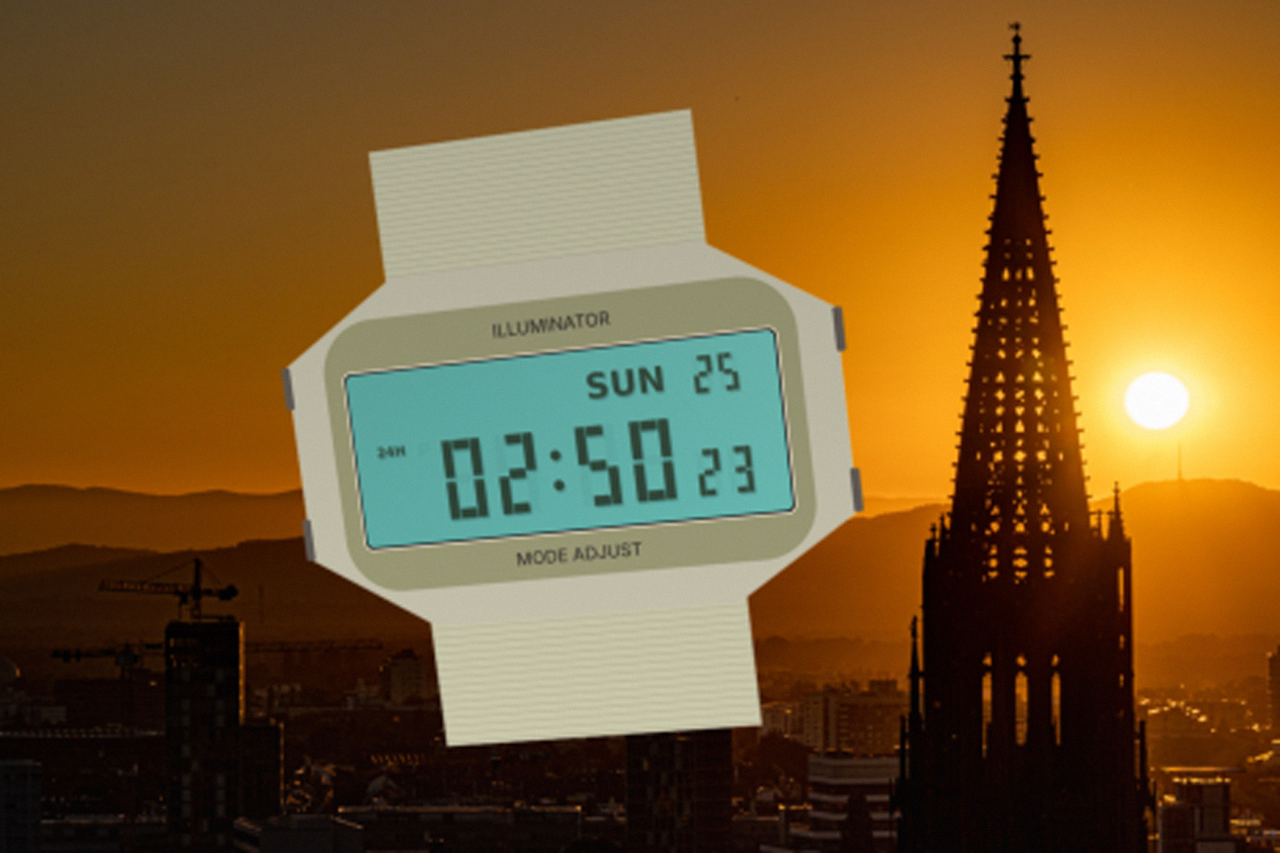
2:50:23
